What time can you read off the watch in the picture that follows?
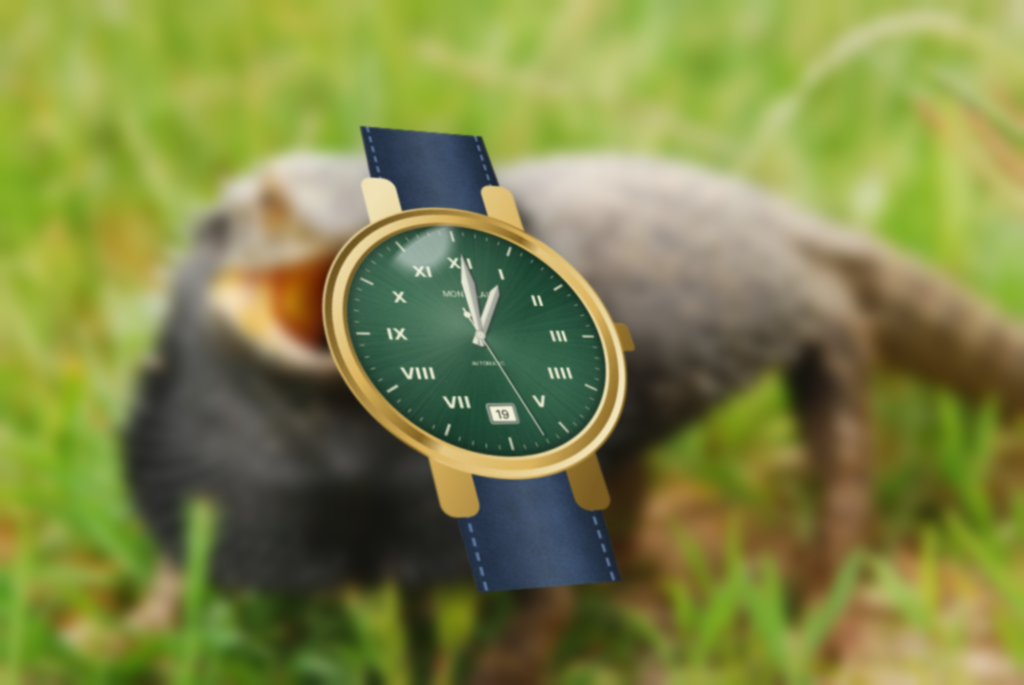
1:00:27
